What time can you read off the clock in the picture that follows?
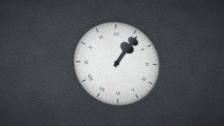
1:06
